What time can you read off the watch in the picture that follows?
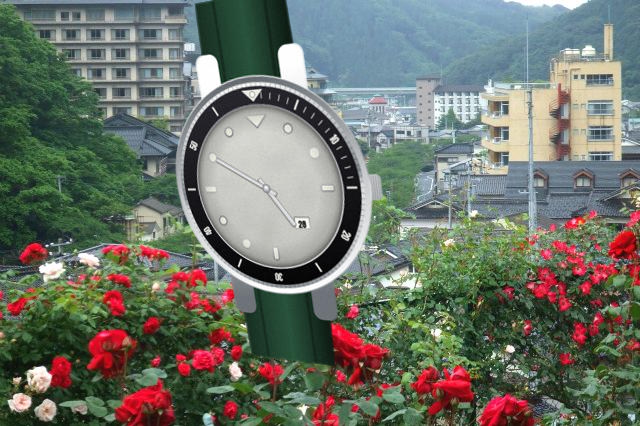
4:50
